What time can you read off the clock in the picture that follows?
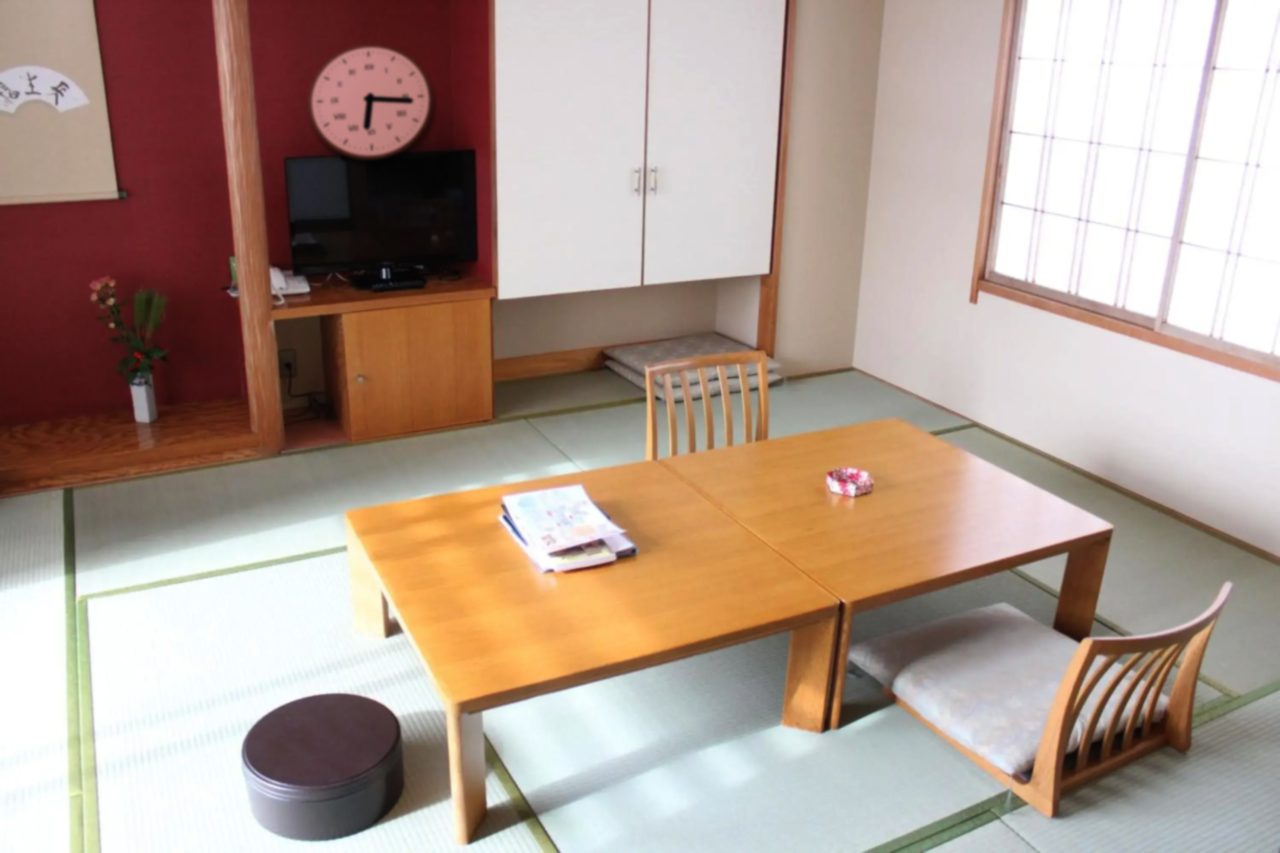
6:16
